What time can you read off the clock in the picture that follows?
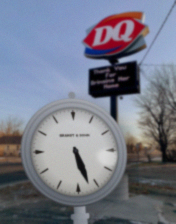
5:27
